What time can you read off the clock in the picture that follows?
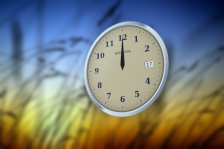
12:00
